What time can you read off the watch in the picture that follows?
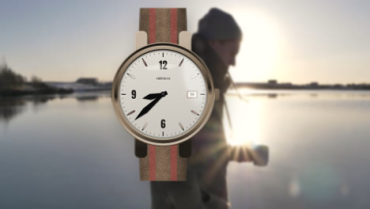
8:38
